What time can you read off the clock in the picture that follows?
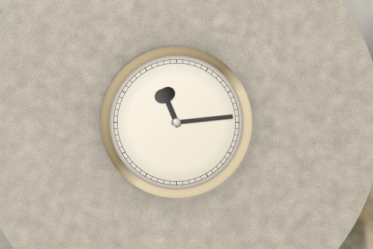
11:14
